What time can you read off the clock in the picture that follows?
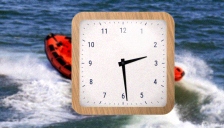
2:29
